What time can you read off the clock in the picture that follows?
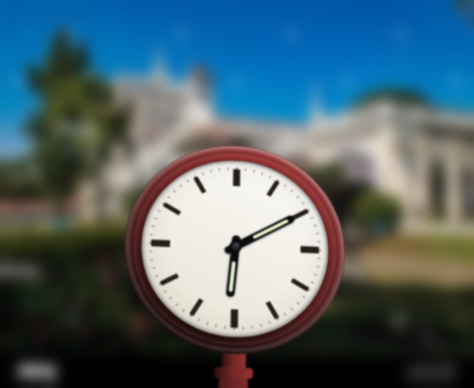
6:10
